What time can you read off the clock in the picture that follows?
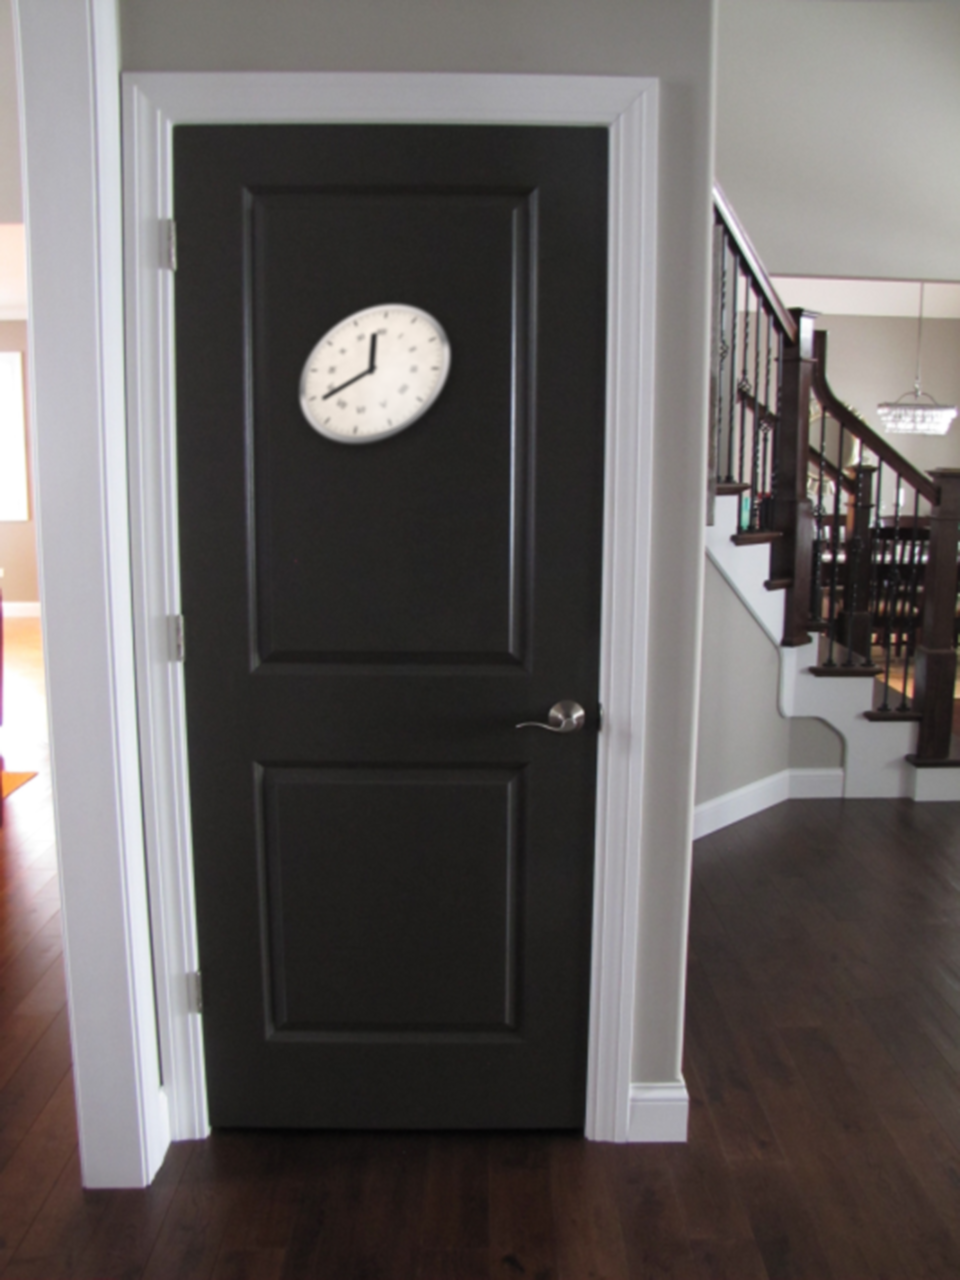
11:39
